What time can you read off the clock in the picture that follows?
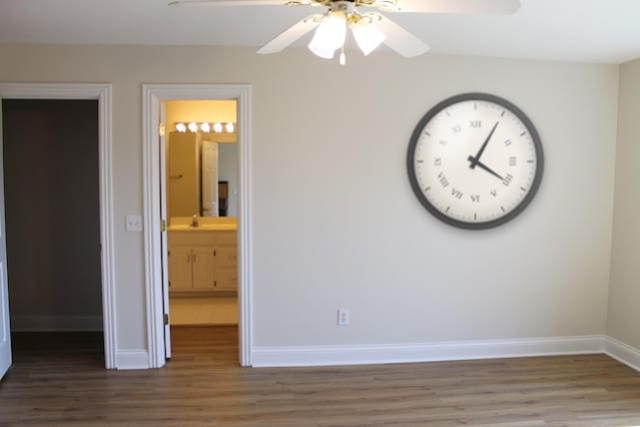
4:05
